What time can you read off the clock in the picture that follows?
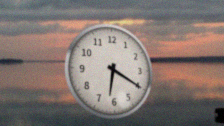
6:20
